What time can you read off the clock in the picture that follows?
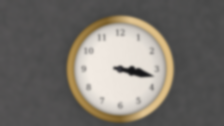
3:17
